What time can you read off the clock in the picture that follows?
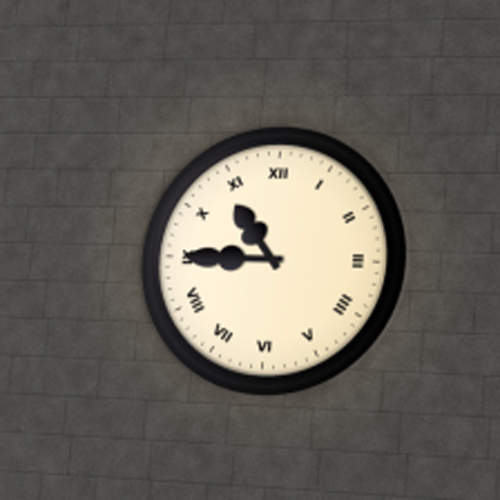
10:45
